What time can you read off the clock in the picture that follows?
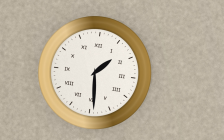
1:29
